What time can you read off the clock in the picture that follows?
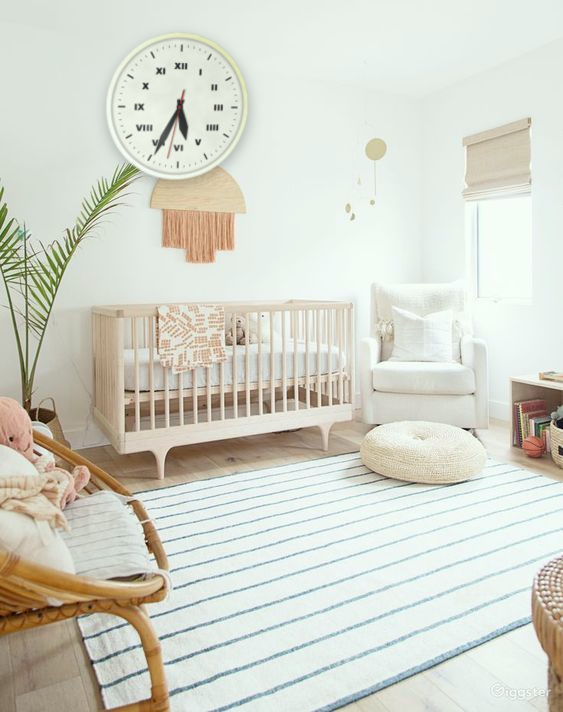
5:34:32
